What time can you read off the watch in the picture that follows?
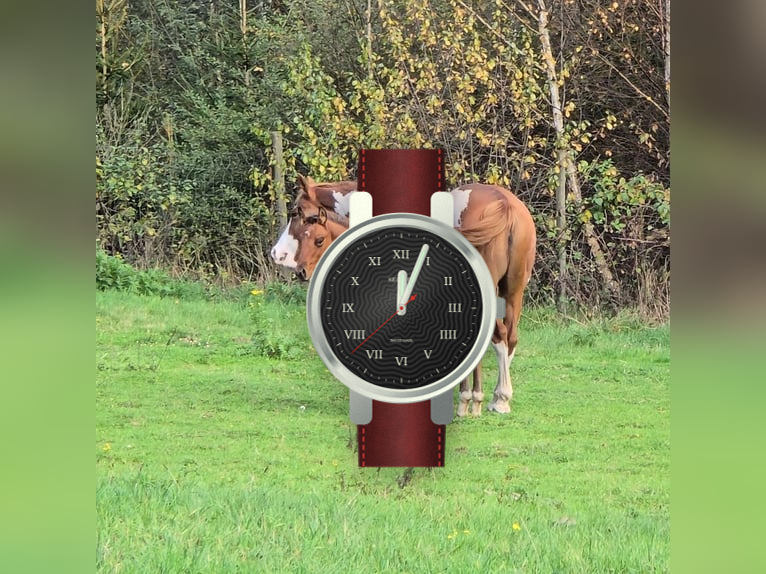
12:03:38
